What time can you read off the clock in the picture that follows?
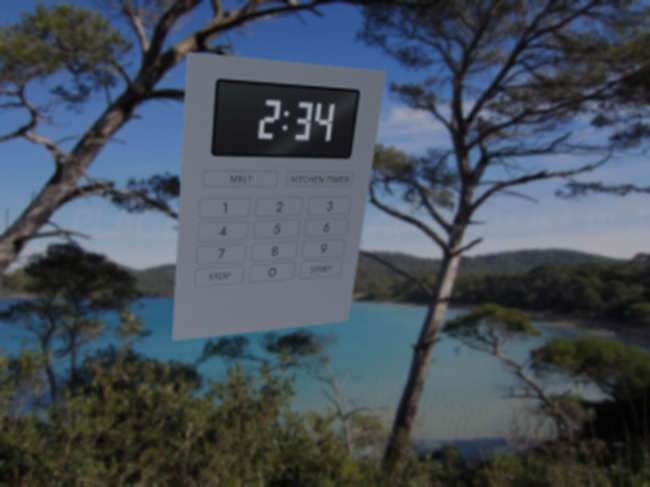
2:34
